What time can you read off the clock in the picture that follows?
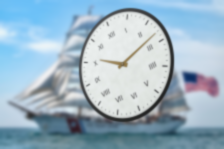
10:13
